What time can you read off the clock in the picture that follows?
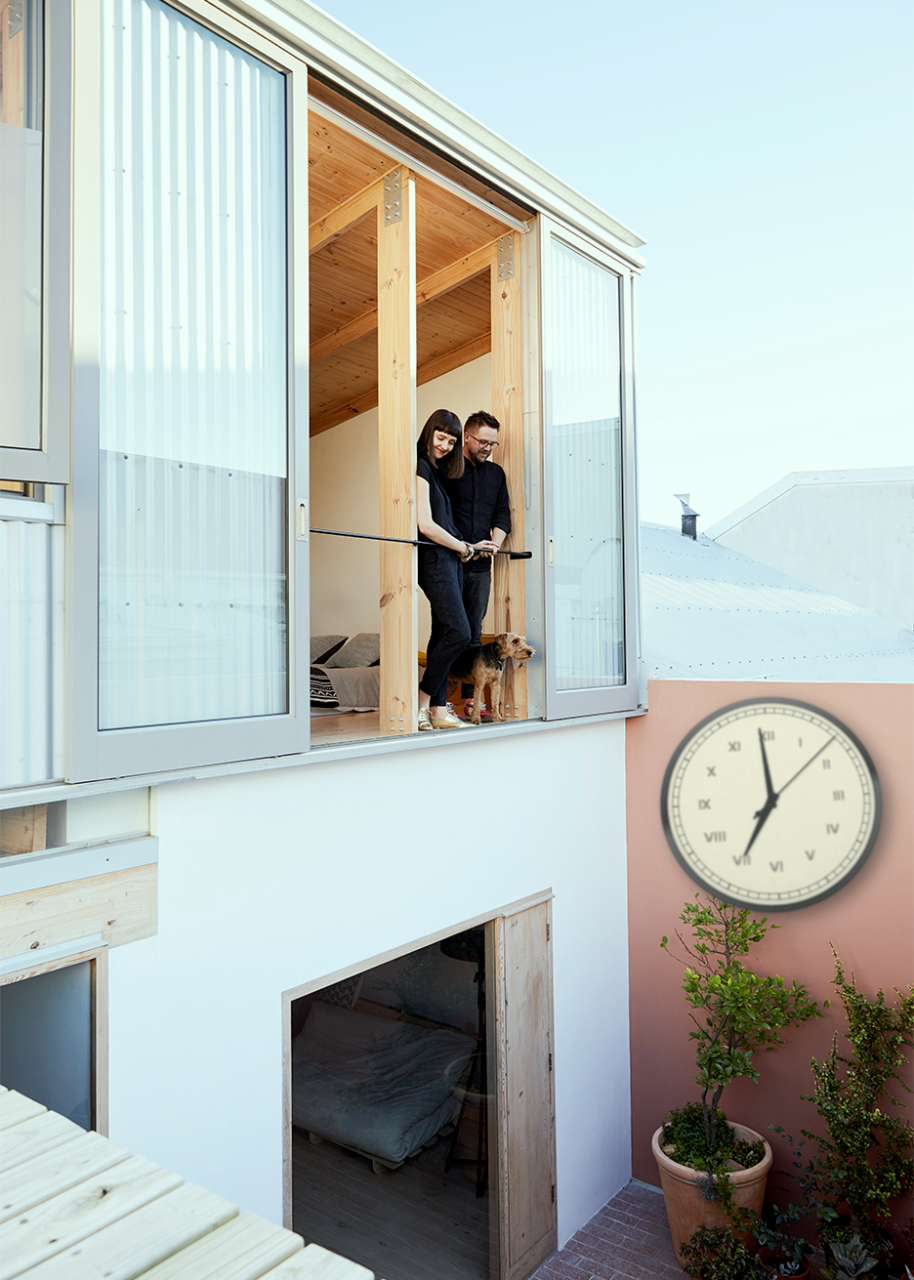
6:59:08
